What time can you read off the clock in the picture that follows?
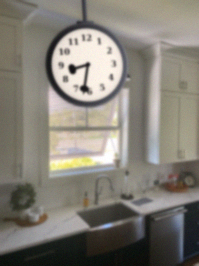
8:32
